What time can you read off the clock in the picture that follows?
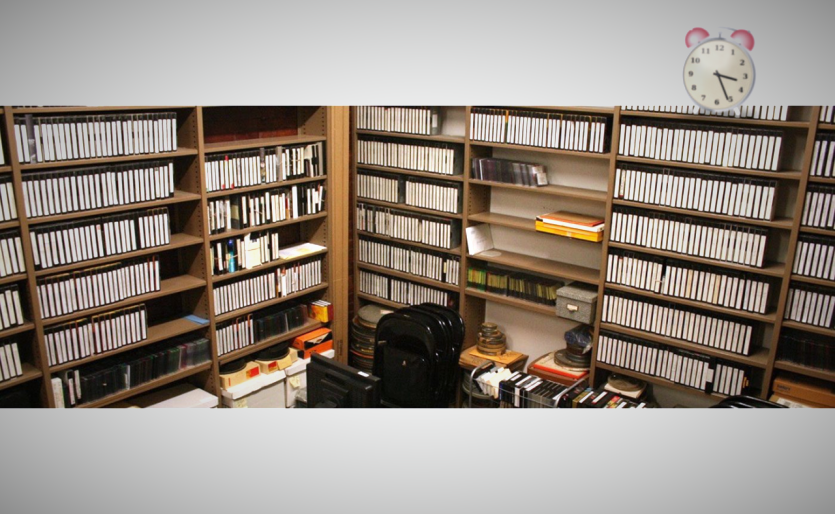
3:26
